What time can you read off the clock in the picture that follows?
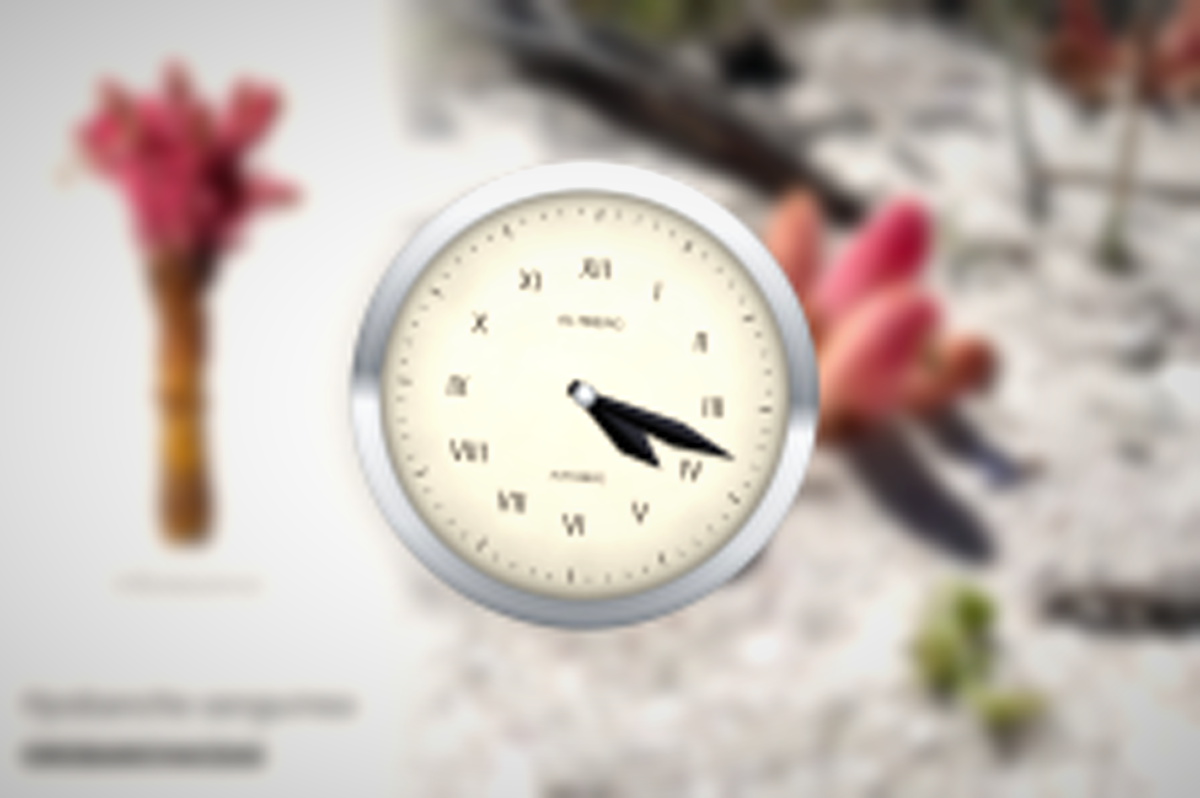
4:18
